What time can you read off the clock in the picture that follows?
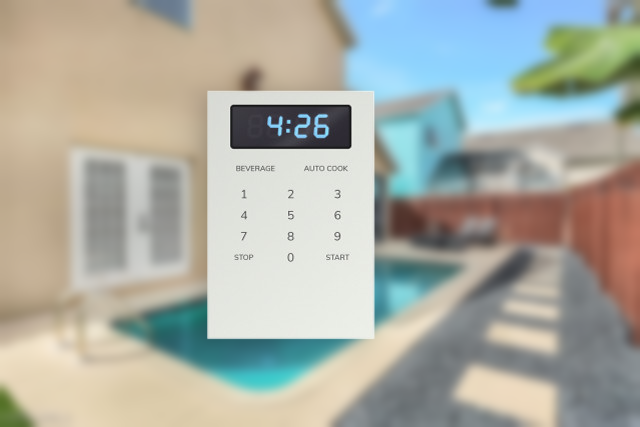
4:26
